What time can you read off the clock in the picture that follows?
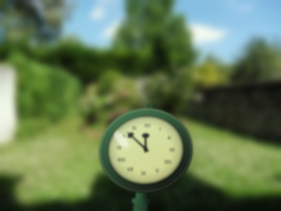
11:52
